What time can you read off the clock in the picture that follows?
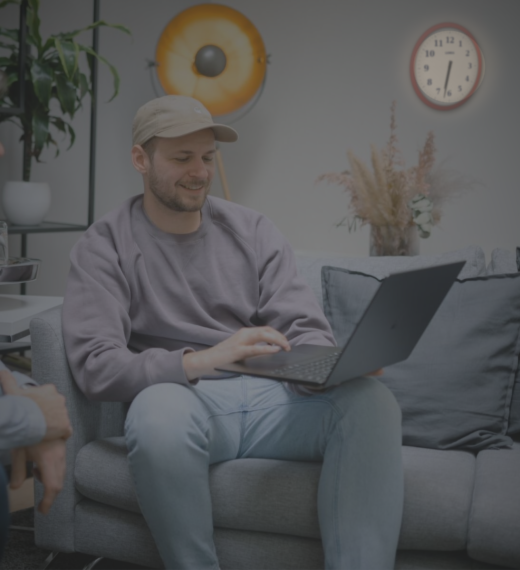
6:32
